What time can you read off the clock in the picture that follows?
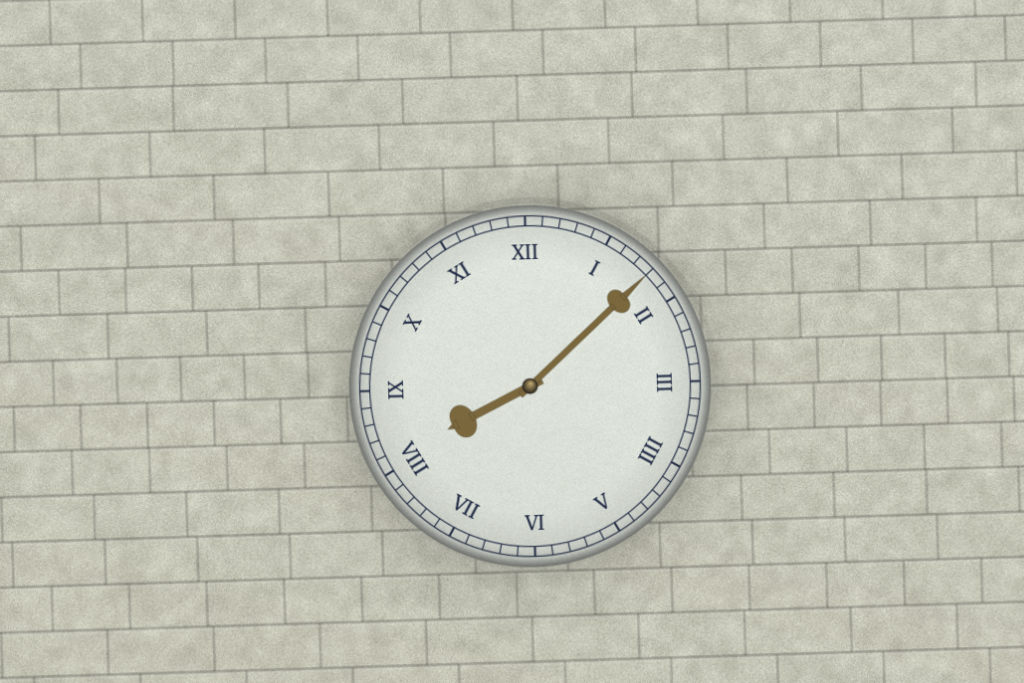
8:08
